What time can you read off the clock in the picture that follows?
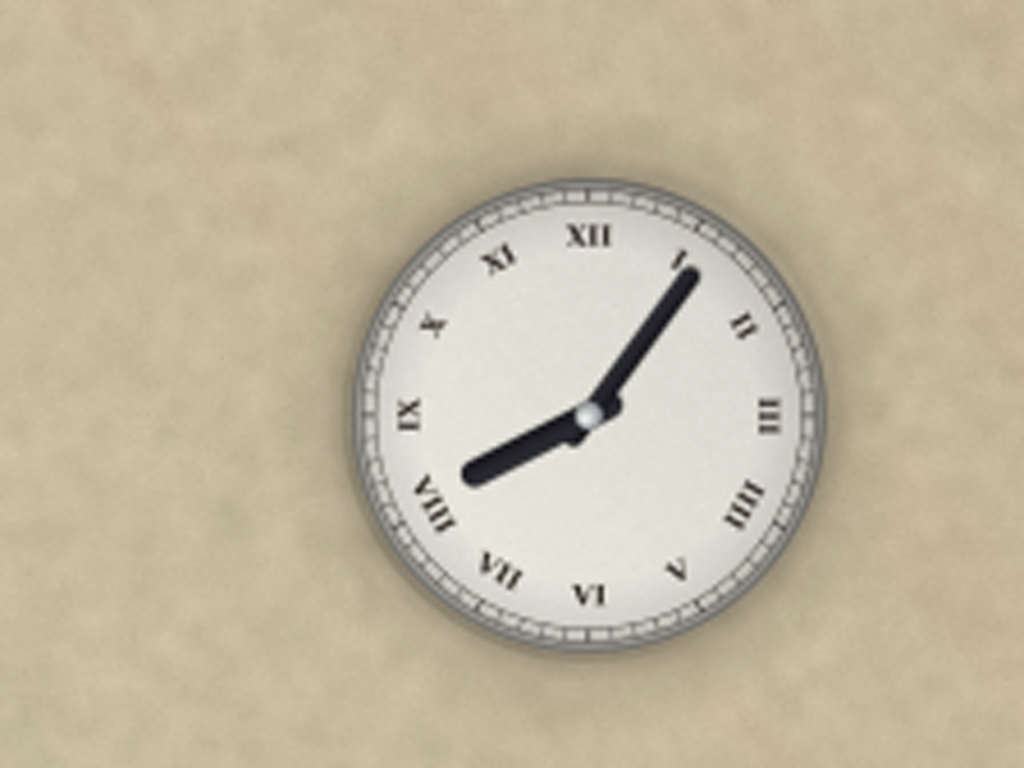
8:06
